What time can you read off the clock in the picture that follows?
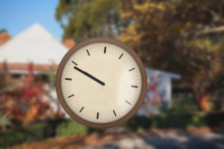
9:49
